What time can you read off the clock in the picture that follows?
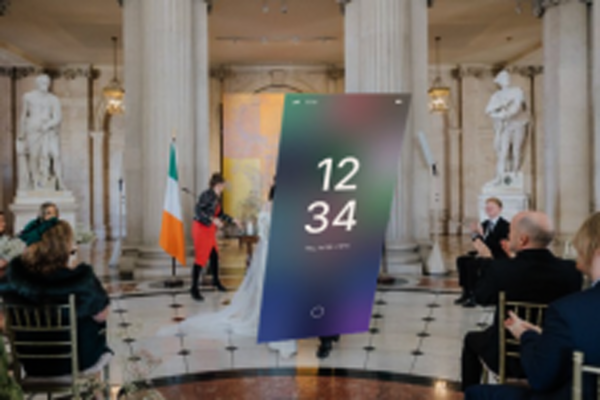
12:34
